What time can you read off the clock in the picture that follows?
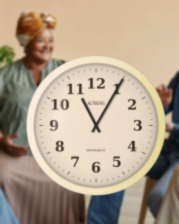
11:05
